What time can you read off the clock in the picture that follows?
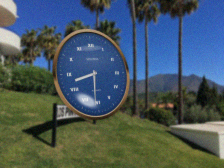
8:31
